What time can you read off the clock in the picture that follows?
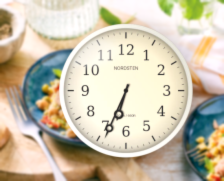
6:34
